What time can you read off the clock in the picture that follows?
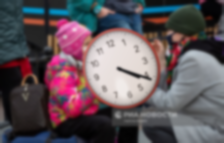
4:21
